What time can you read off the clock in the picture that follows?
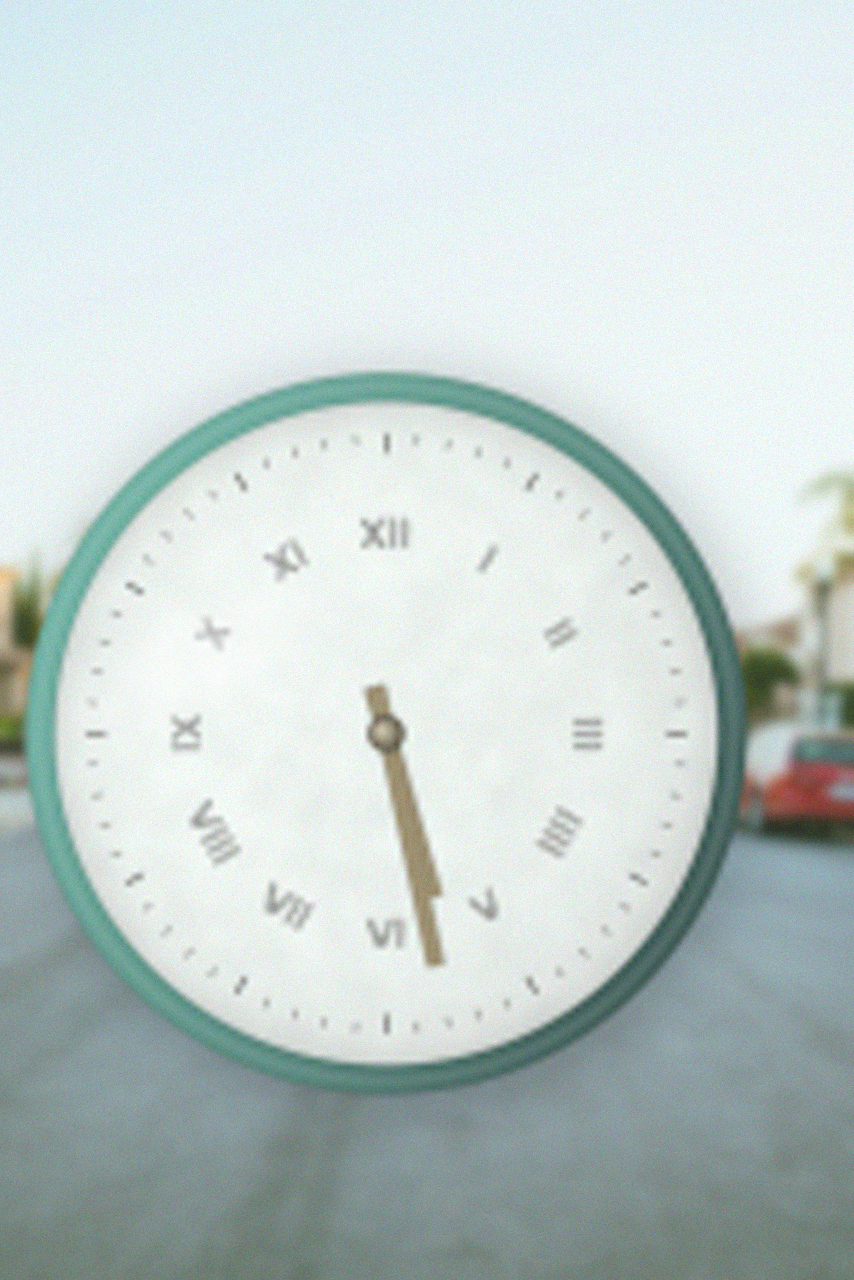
5:28
